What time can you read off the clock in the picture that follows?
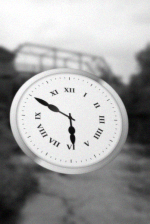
5:50
